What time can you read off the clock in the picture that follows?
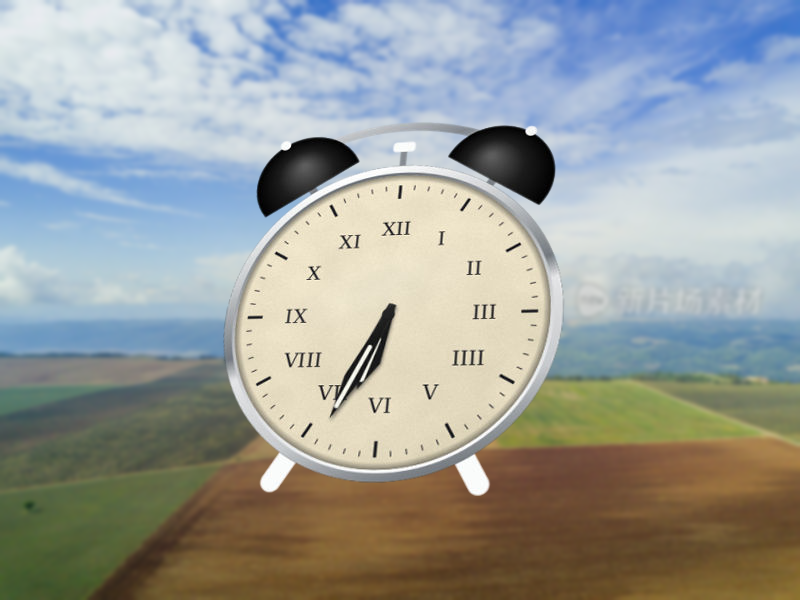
6:34
